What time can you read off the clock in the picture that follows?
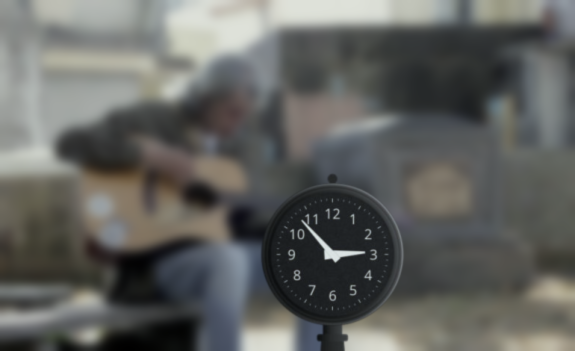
2:53
